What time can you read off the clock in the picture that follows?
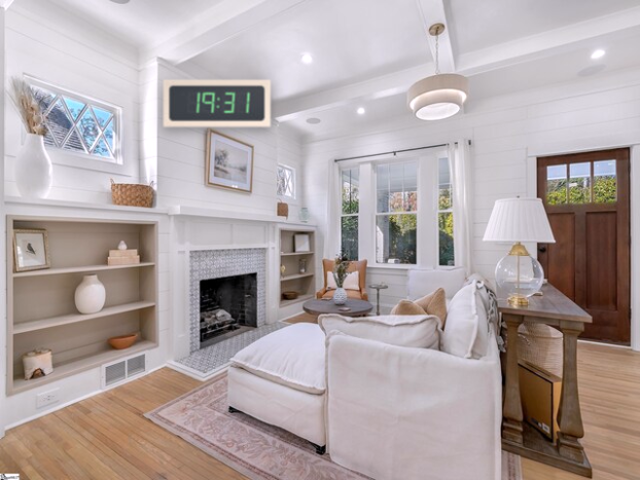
19:31
